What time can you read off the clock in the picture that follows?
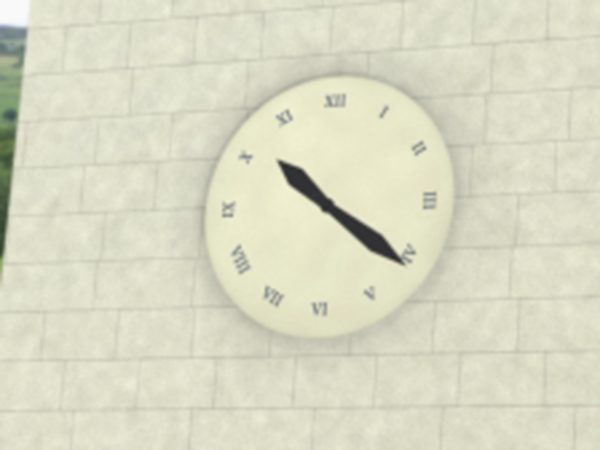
10:21
